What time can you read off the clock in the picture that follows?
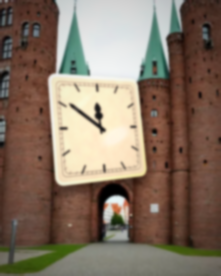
11:51
